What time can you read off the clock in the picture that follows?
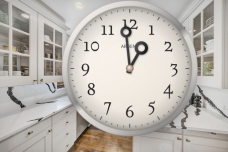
12:59
